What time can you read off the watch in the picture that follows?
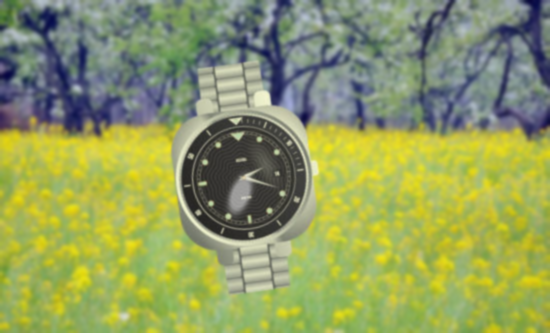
2:19
